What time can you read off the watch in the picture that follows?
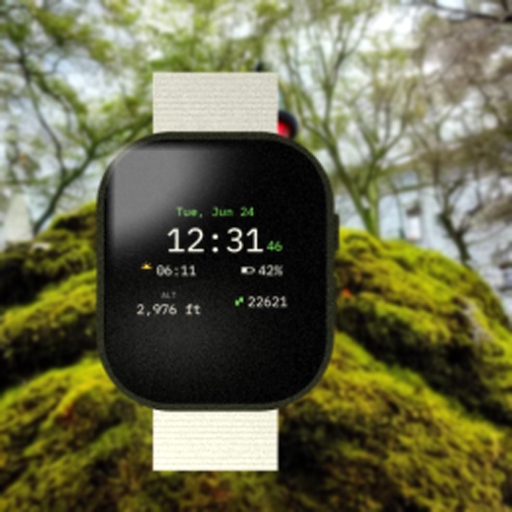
12:31
